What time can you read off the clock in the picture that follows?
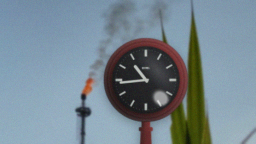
10:44
